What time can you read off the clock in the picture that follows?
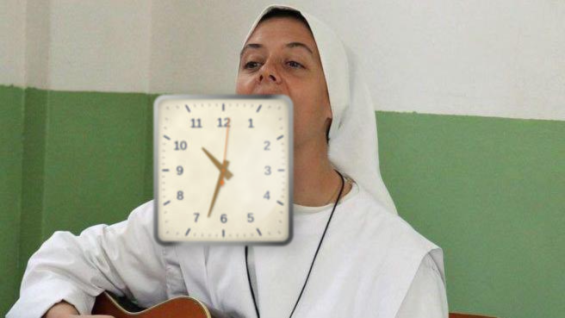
10:33:01
